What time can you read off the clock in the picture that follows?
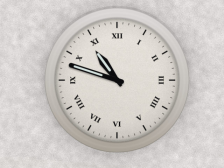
10:48
